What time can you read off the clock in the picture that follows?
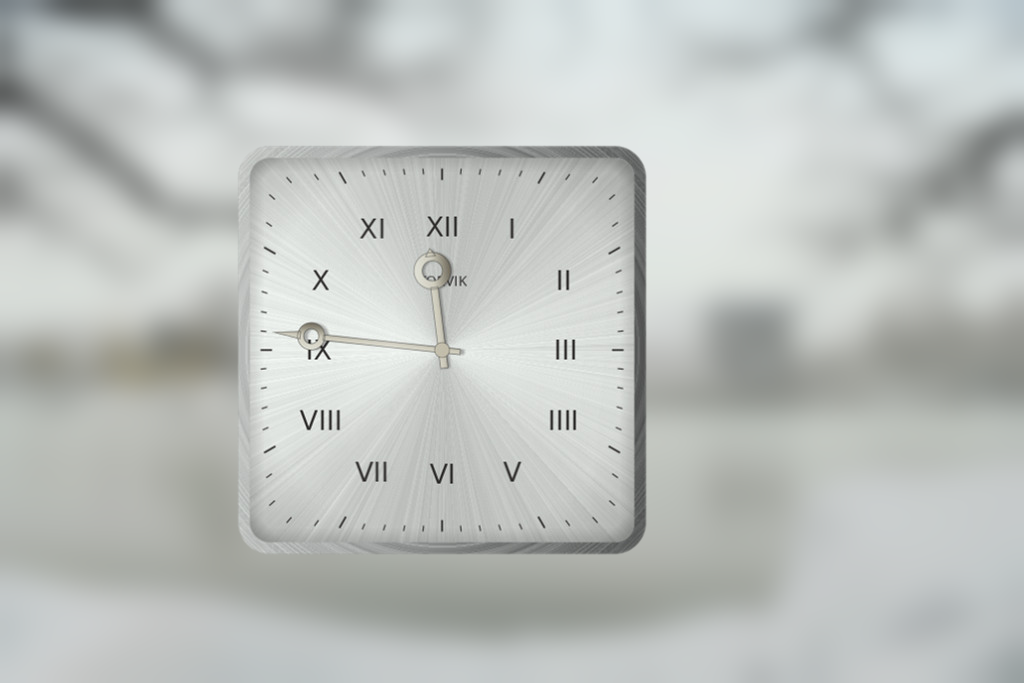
11:46
